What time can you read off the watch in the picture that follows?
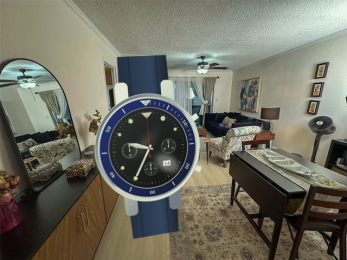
9:35
